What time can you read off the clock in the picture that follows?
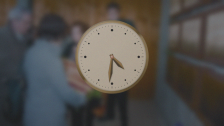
4:31
